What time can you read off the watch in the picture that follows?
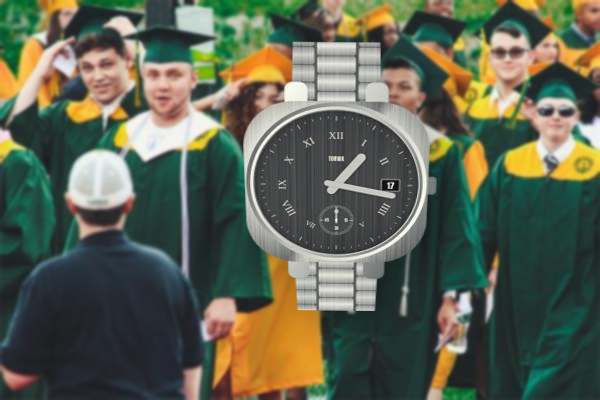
1:17
